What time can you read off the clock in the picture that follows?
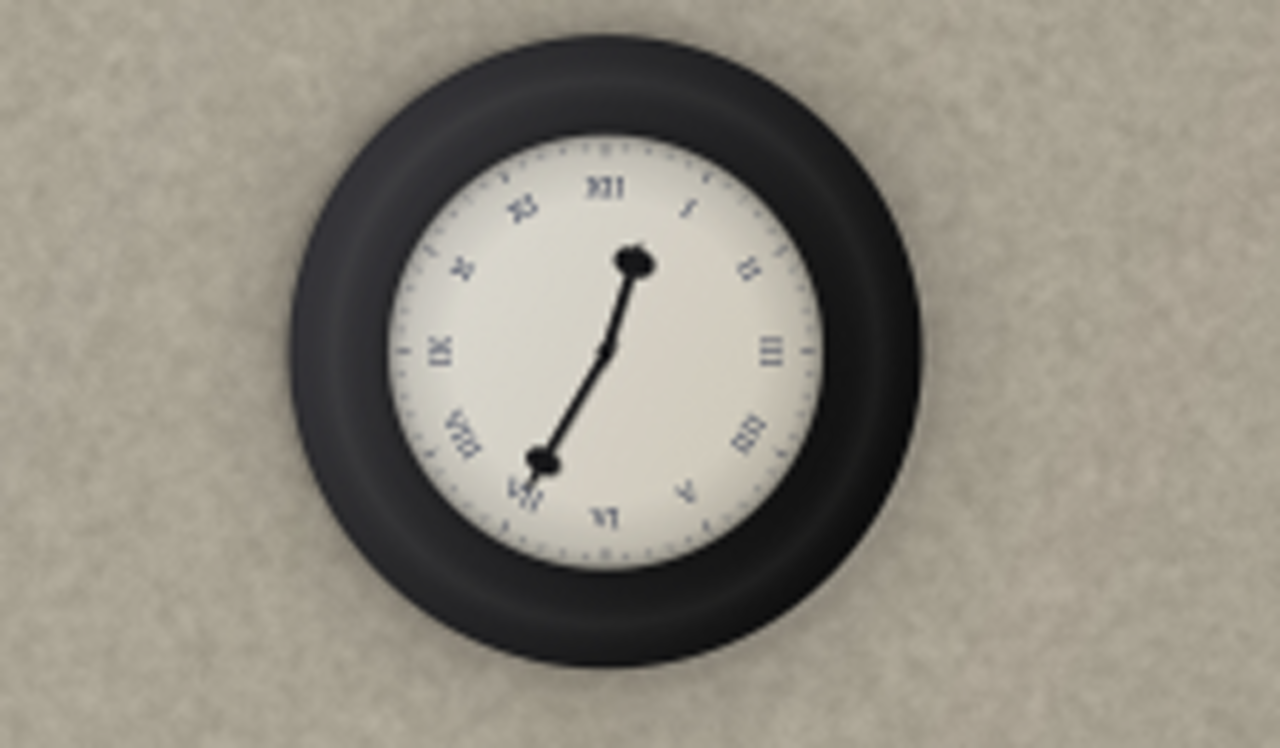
12:35
